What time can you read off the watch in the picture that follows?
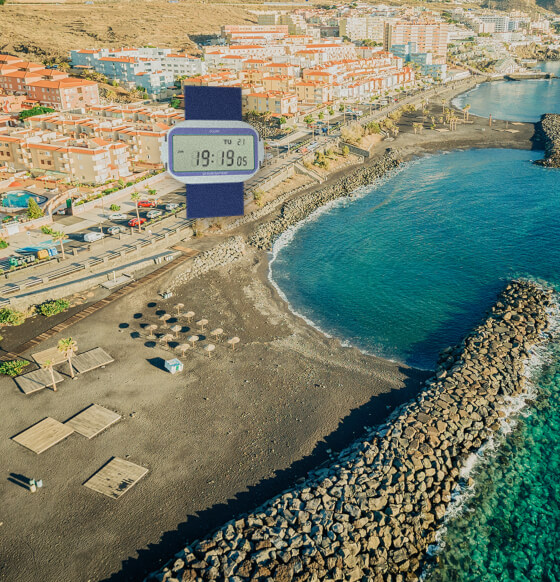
19:19:05
